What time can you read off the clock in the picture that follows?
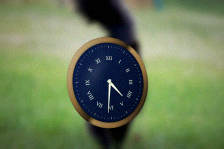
4:31
